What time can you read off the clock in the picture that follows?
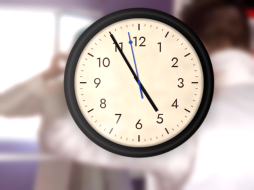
4:54:58
